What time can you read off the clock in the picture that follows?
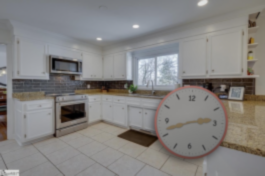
2:42
